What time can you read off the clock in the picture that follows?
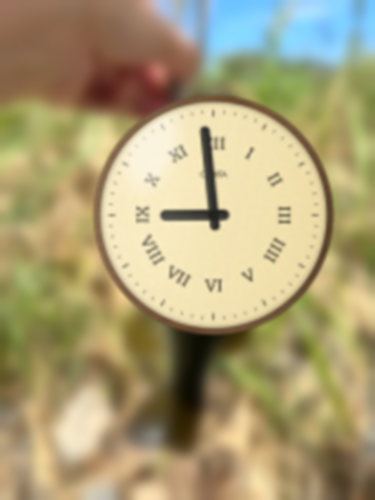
8:59
